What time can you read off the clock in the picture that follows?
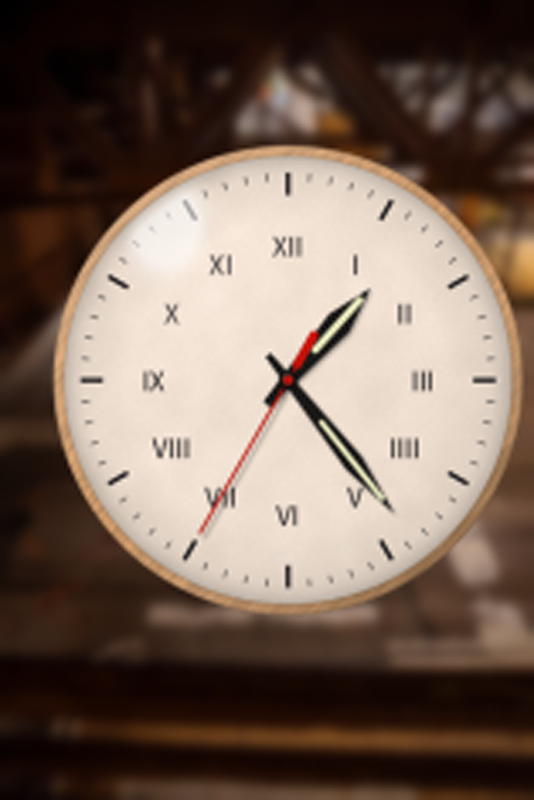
1:23:35
